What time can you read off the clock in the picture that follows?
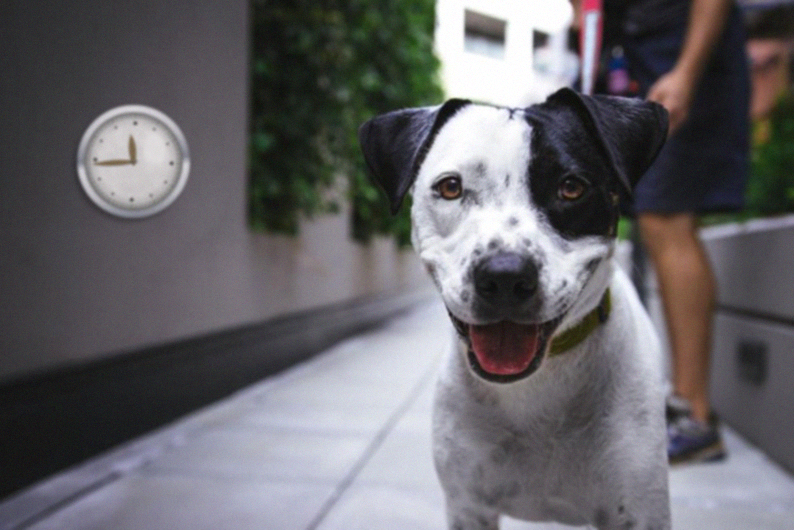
11:44
